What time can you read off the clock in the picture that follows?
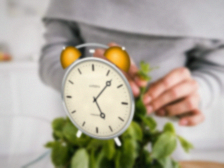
5:07
